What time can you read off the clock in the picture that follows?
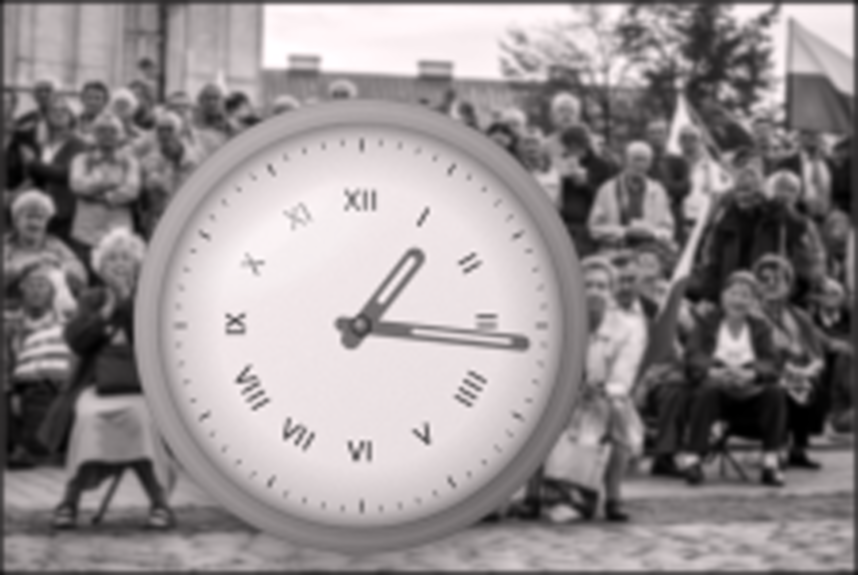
1:16
